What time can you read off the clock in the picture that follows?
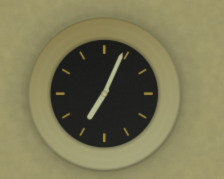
7:04
